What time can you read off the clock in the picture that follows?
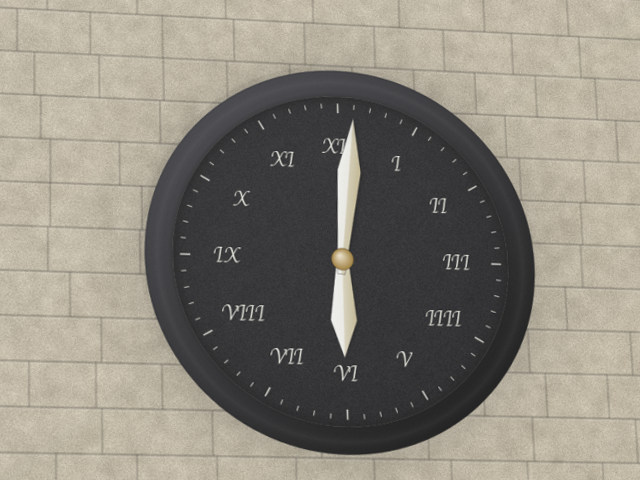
6:01
